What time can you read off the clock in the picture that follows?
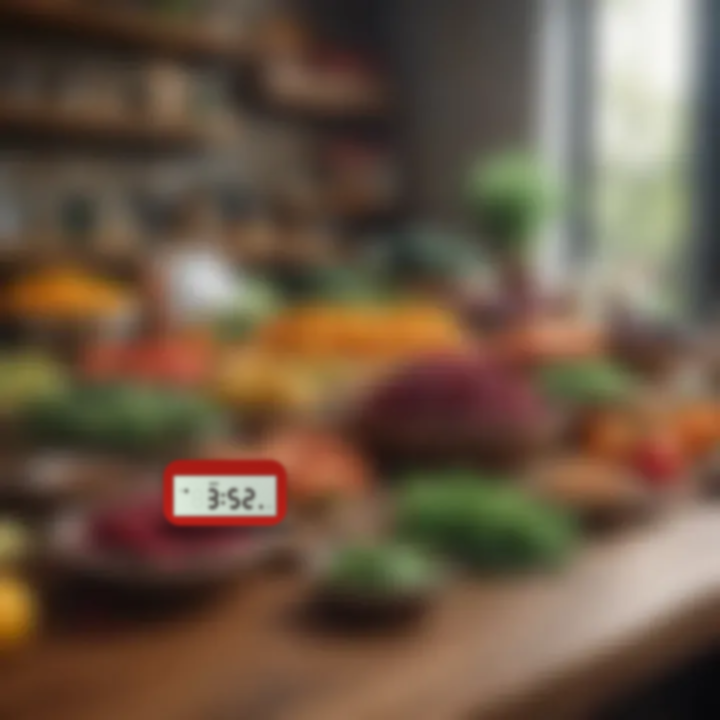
3:52
